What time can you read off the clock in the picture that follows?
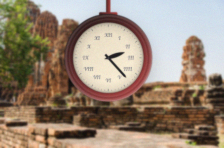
2:23
